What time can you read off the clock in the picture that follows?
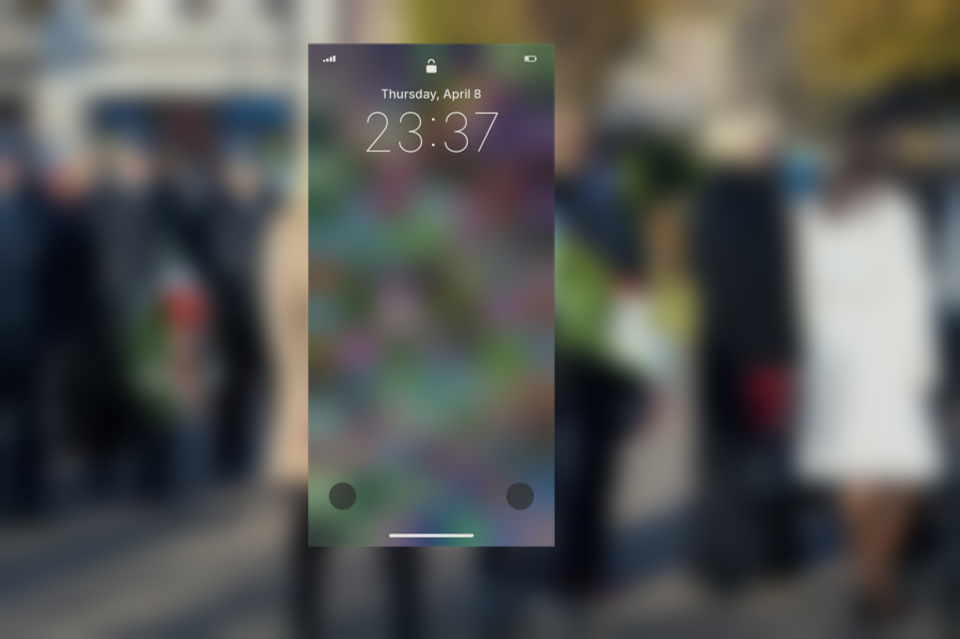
23:37
